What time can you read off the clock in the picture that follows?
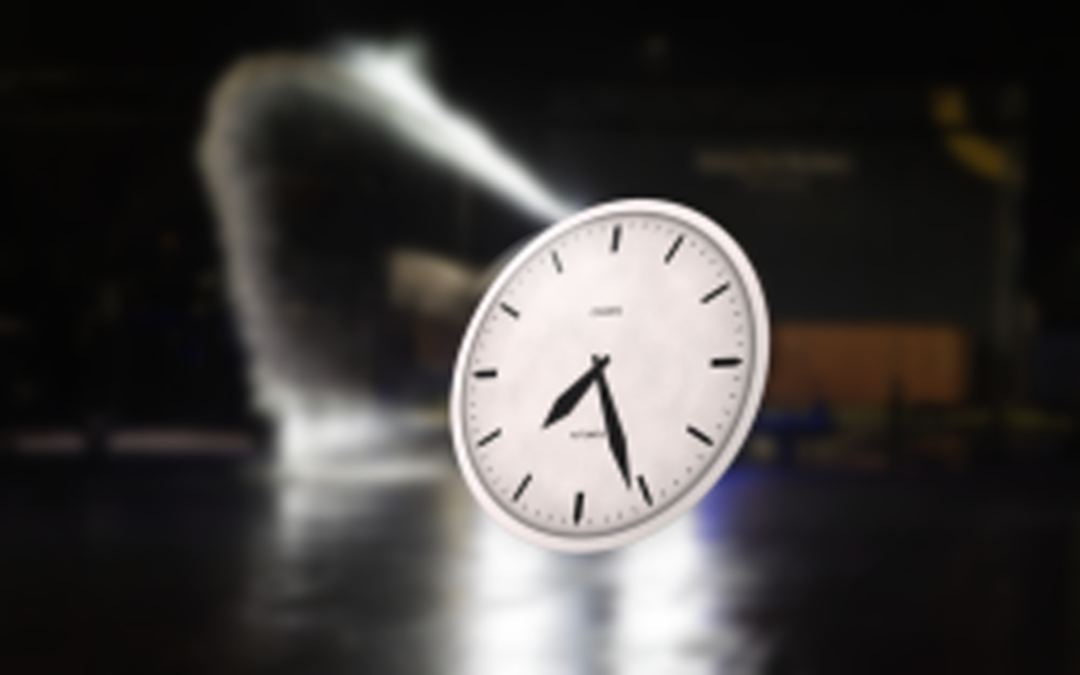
7:26
